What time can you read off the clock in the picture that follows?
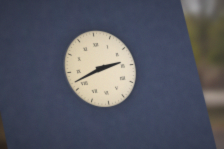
2:42
